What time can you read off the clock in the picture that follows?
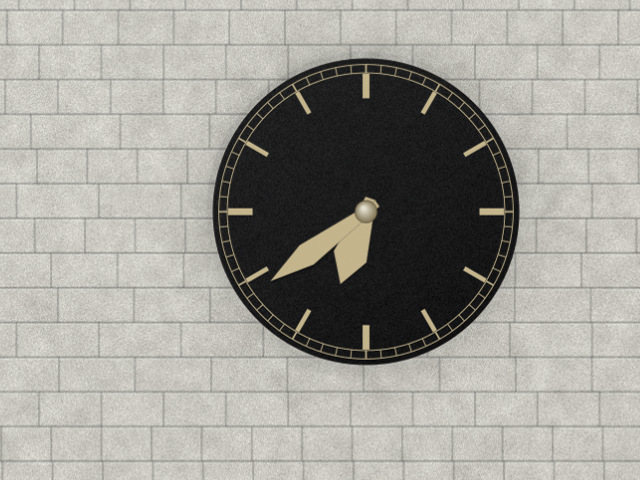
6:39
